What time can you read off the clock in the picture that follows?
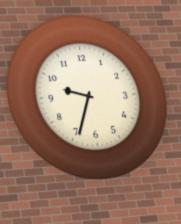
9:34
